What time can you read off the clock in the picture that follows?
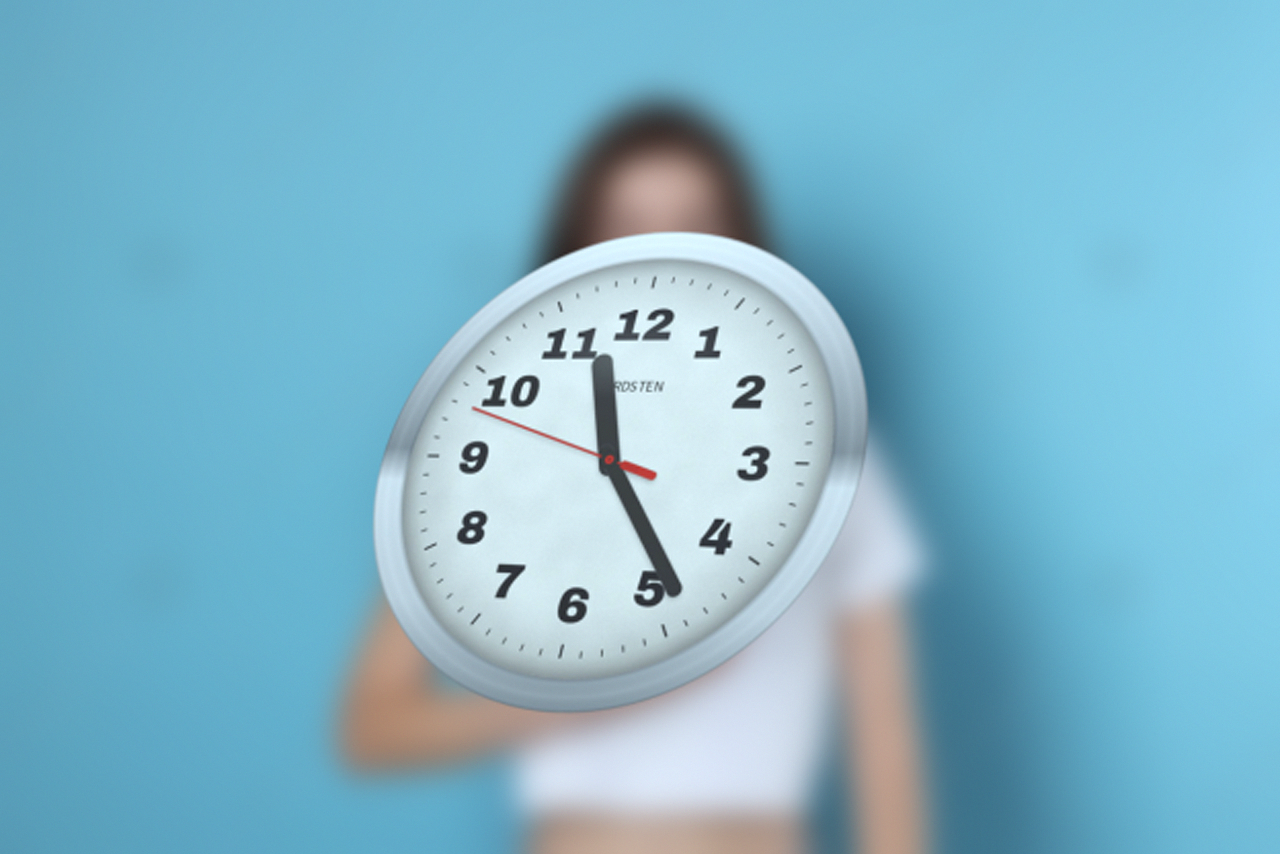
11:23:48
